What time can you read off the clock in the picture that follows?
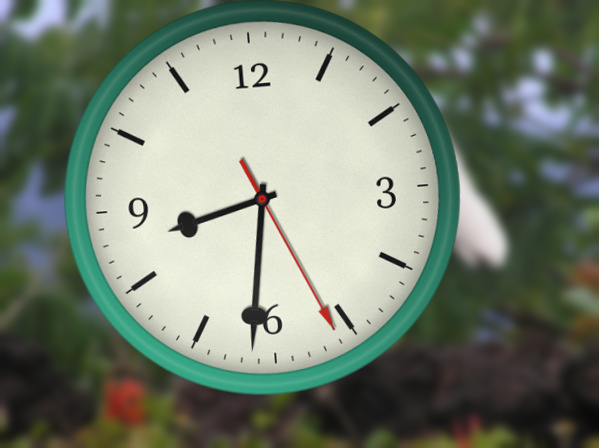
8:31:26
